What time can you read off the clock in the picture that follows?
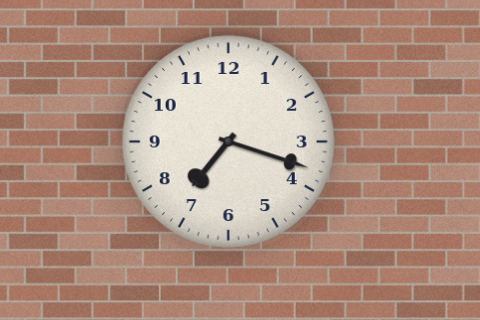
7:18
